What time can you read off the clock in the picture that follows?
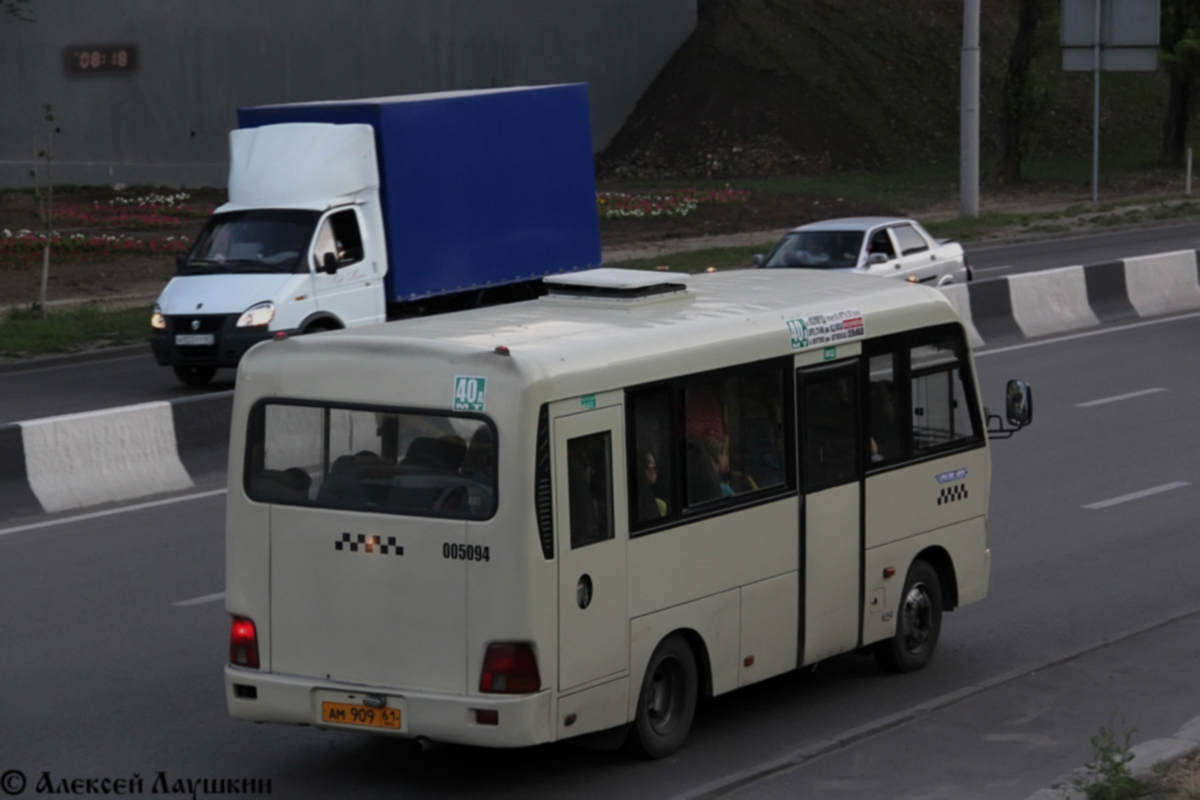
8:18
